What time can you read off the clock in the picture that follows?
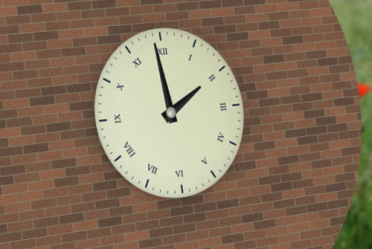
1:59
